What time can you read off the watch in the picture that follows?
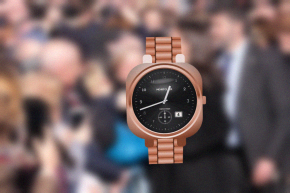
12:42
